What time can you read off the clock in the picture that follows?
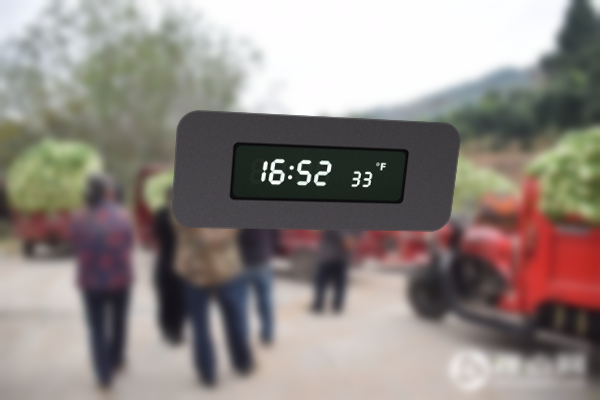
16:52
